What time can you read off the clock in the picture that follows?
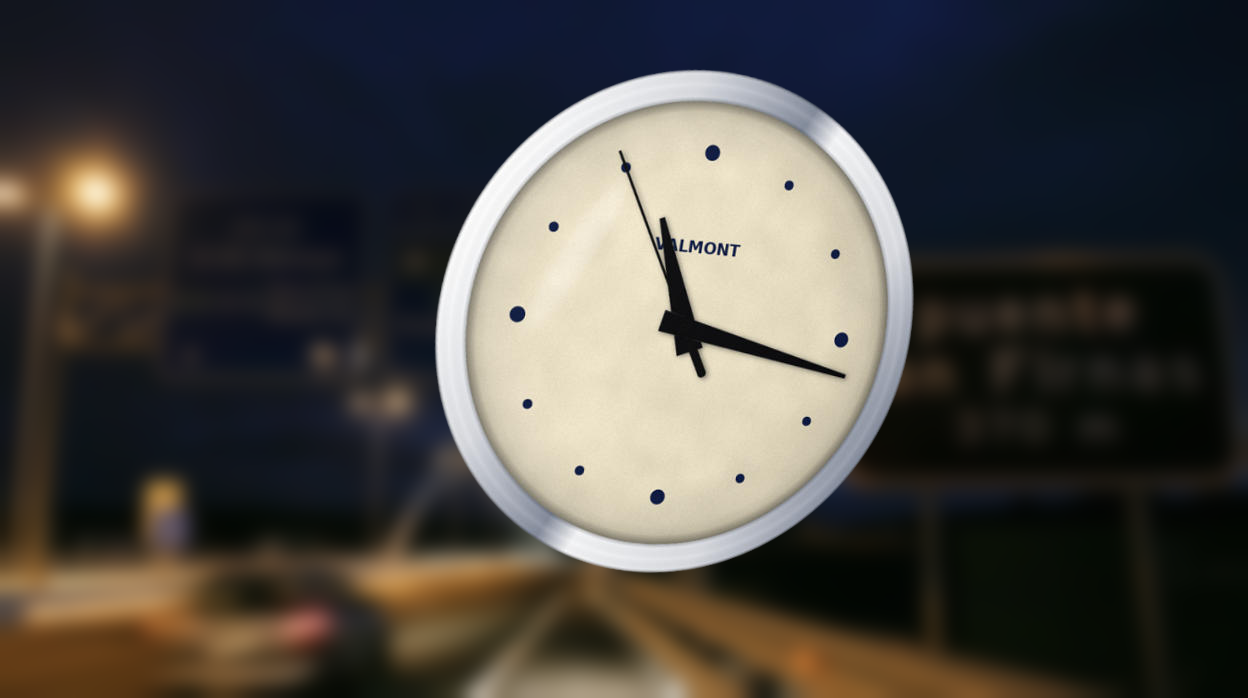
11:16:55
